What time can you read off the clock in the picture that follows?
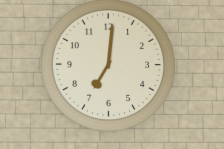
7:01
